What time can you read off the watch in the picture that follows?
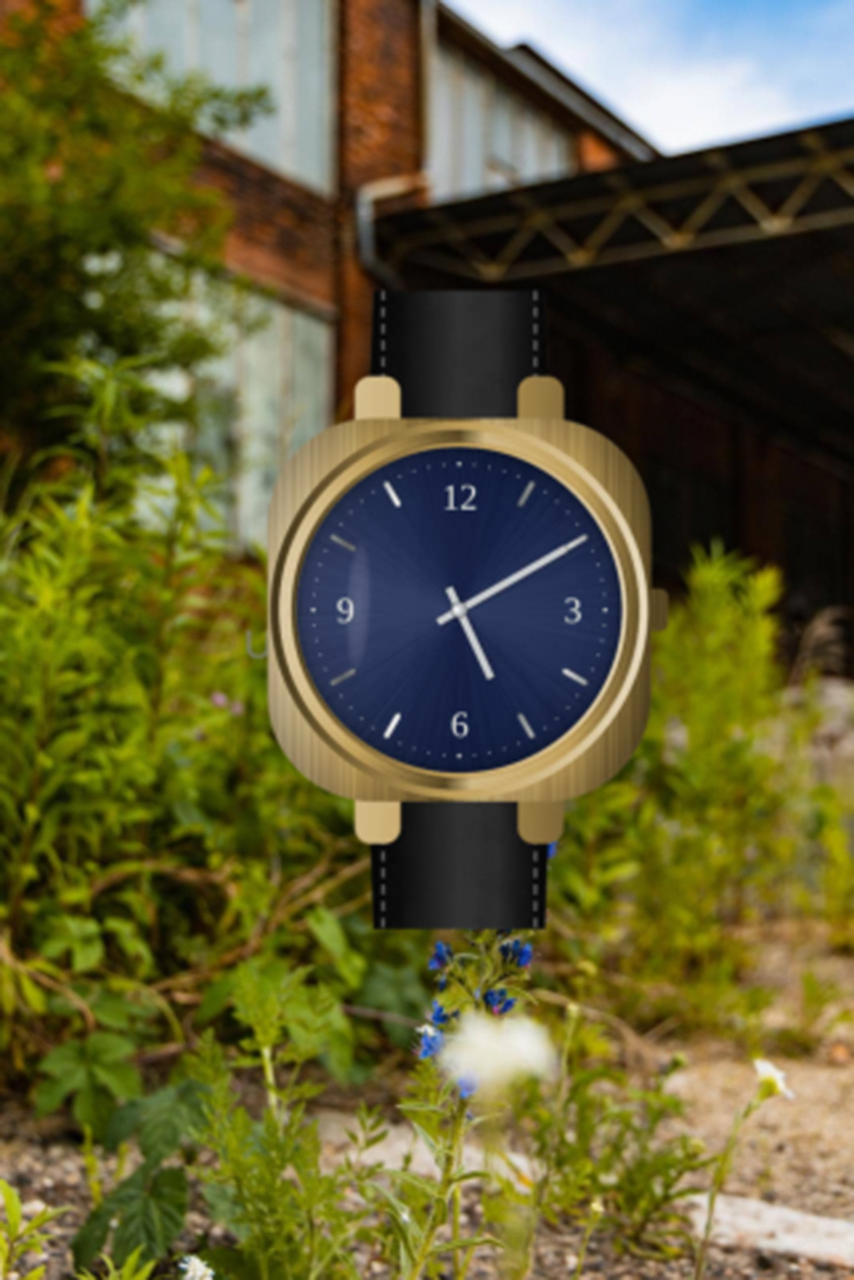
5:10
